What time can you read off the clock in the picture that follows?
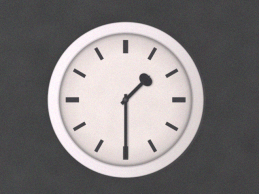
1:30
